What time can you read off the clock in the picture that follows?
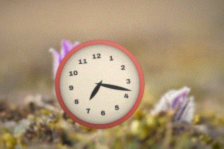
7:18
